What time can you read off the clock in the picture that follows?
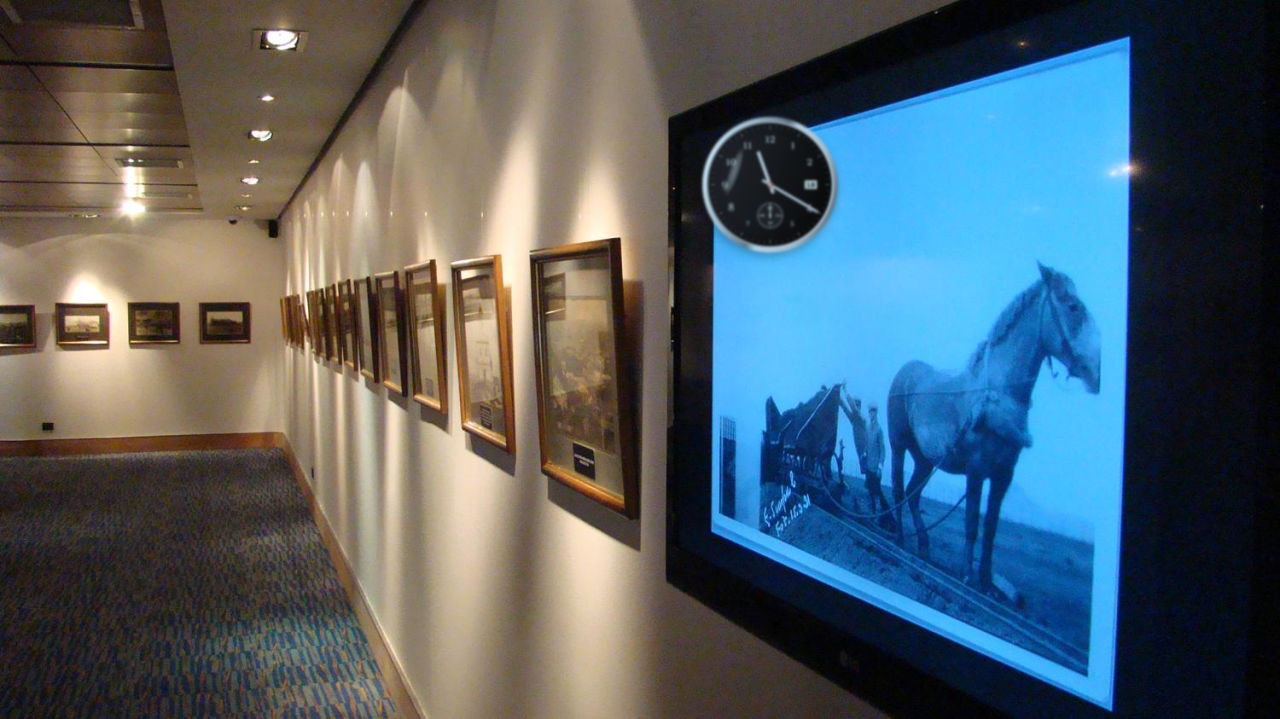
11:20
